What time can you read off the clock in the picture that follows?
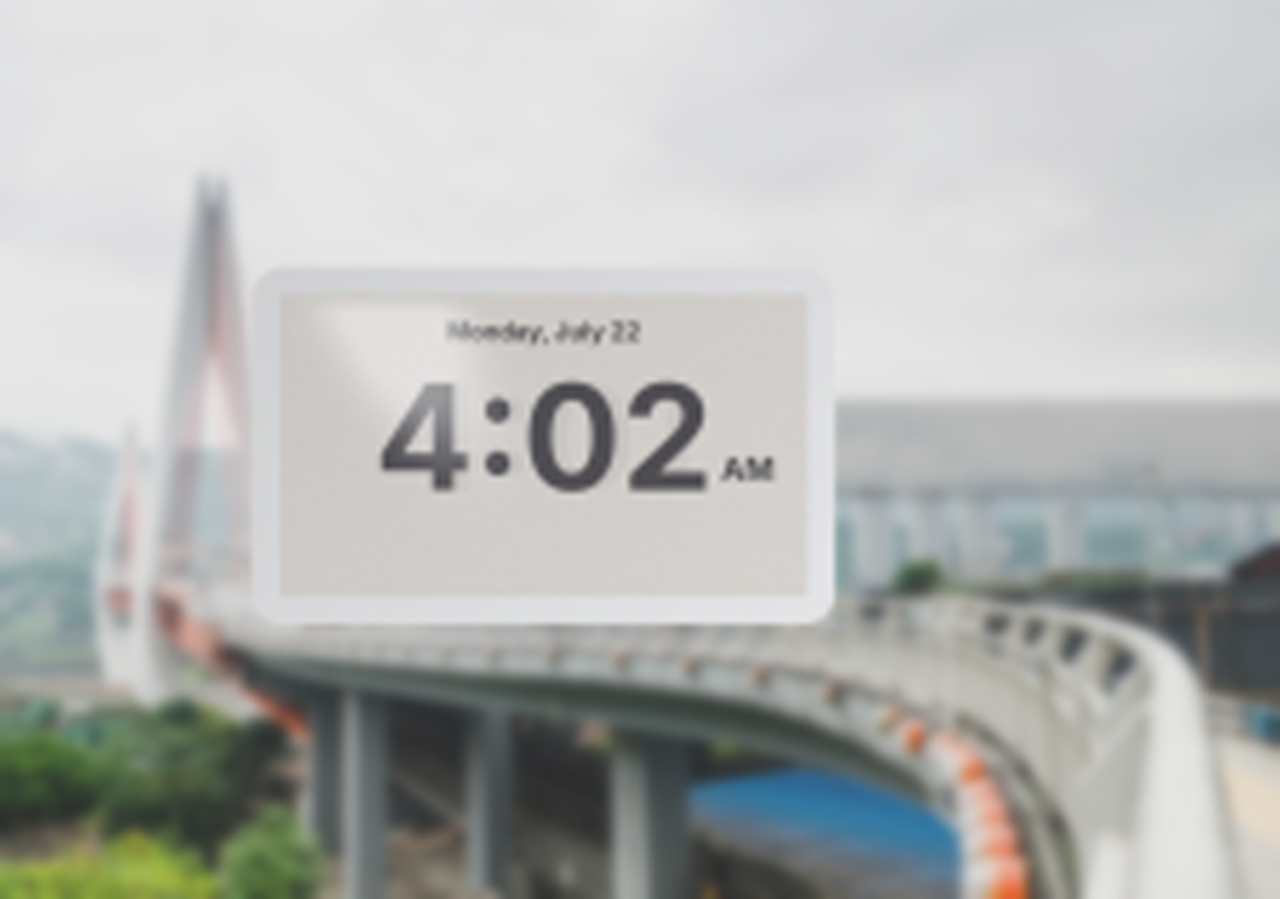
4:02
